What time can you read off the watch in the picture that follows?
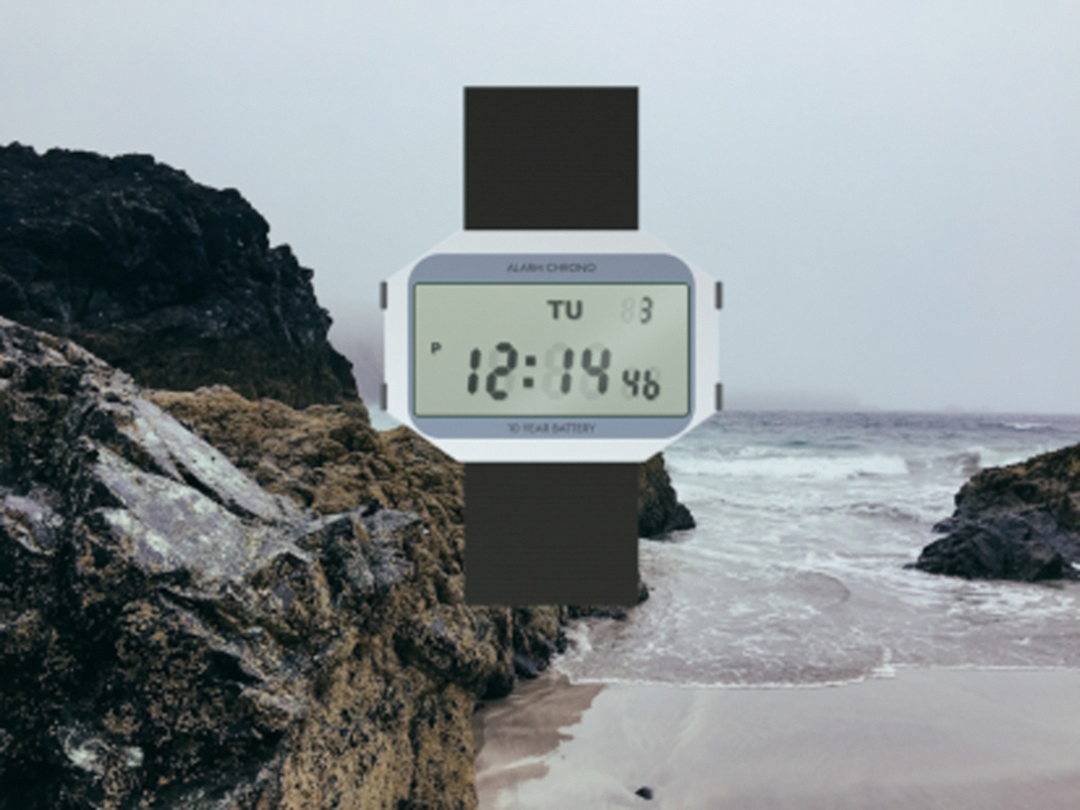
12:14:46
